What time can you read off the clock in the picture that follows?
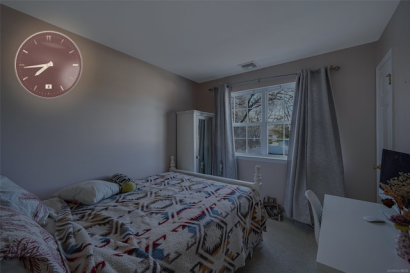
7:44
